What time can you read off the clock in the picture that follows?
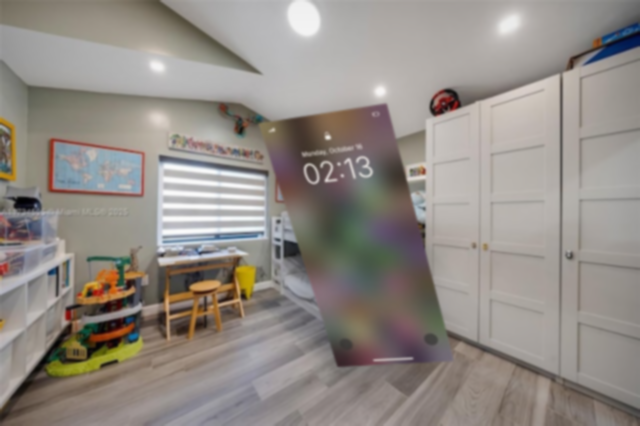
2:13
